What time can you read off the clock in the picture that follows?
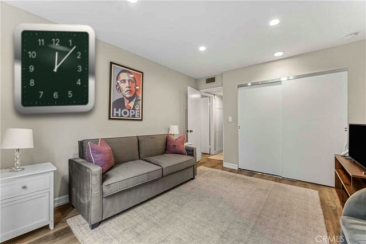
12:07
